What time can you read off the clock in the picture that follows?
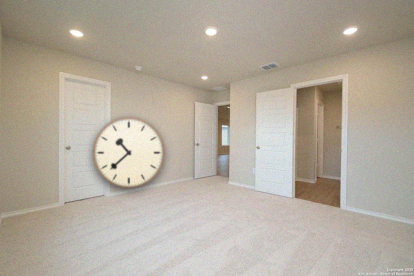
10:38
